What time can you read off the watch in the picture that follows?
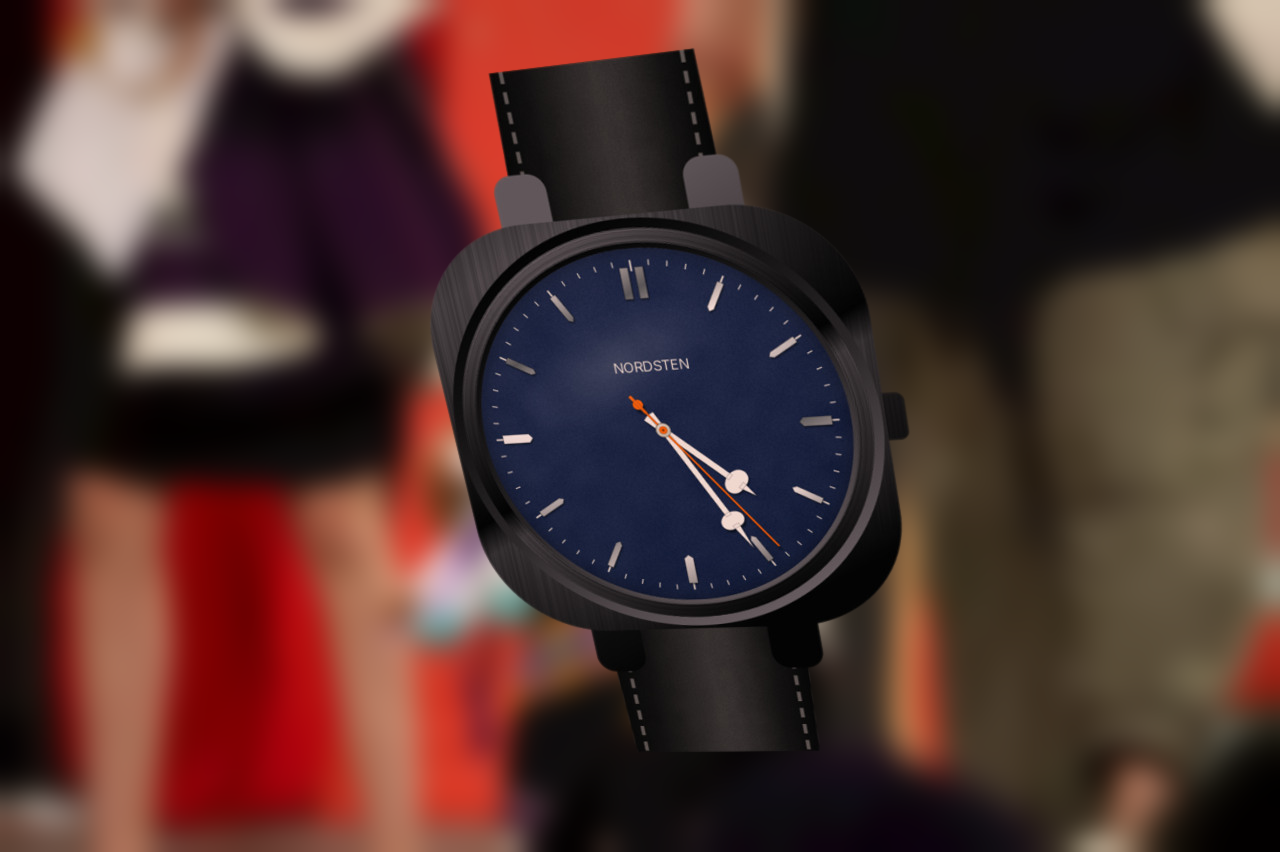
4:25:24
